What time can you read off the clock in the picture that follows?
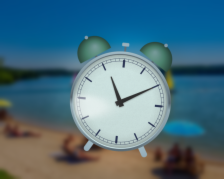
11:10
